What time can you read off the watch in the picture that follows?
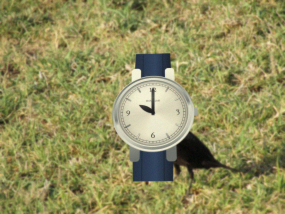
10:00
